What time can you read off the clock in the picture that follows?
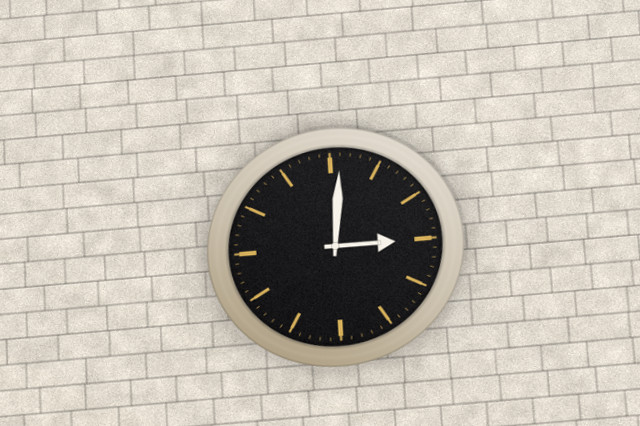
3:01
